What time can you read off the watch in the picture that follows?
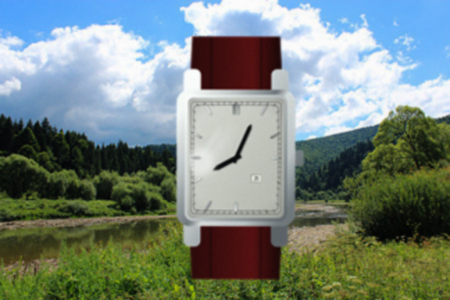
8:04
